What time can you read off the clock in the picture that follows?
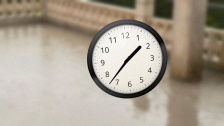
1:37
